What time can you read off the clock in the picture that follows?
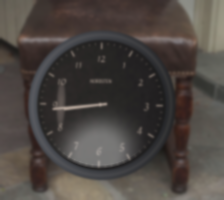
8:44
